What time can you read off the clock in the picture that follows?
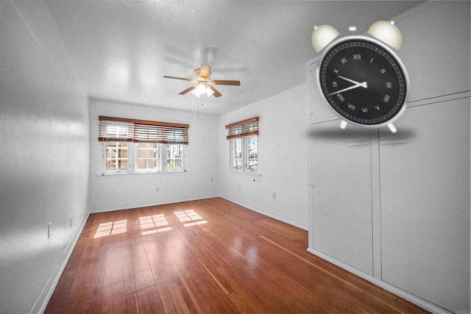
9:42
